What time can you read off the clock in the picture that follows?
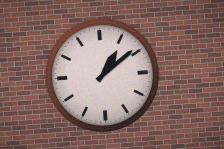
1:09
